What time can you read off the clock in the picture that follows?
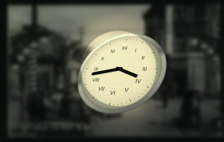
3:43
